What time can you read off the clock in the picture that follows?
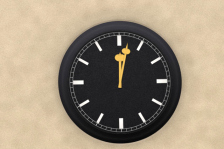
12:02
